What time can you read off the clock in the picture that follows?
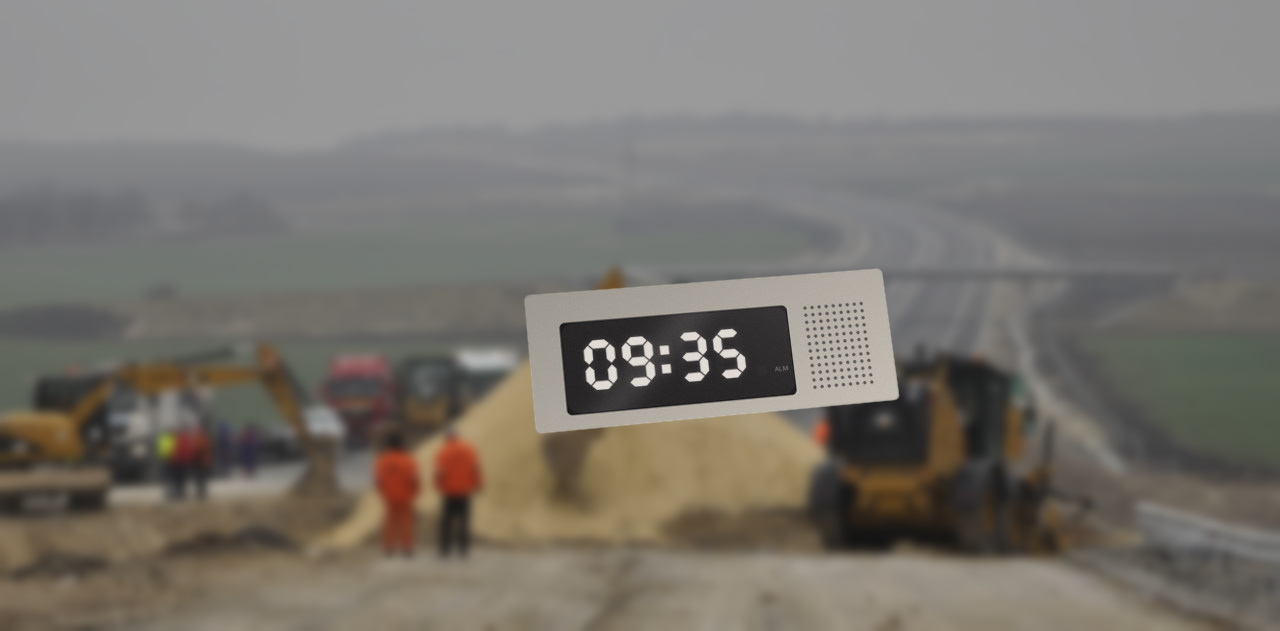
9:35
